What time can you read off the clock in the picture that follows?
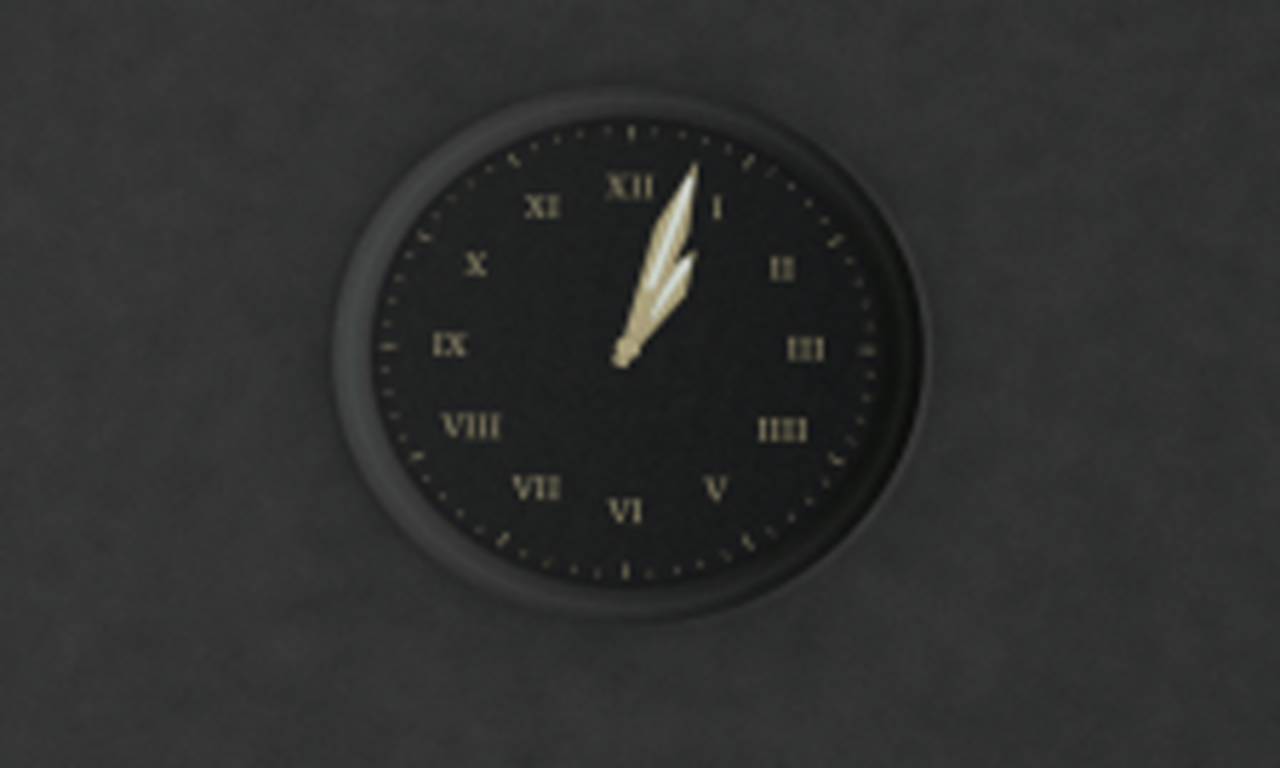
1:03
